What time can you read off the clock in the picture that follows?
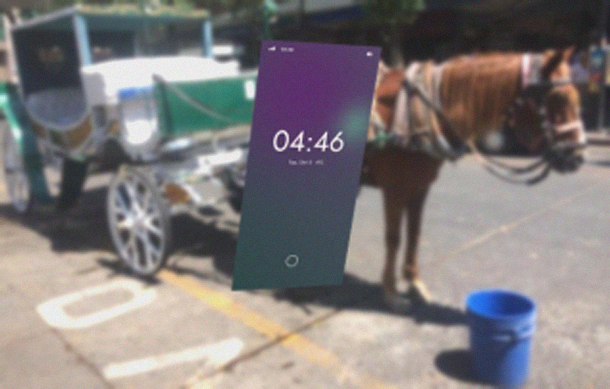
4:46
